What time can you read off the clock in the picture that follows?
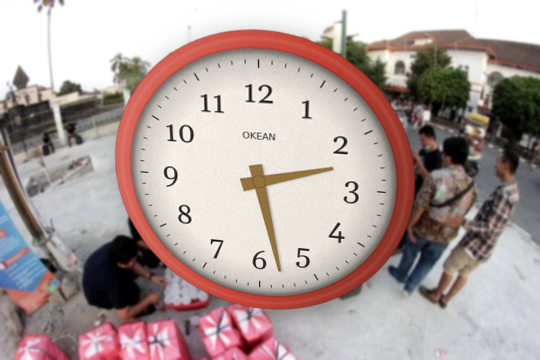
2:28
